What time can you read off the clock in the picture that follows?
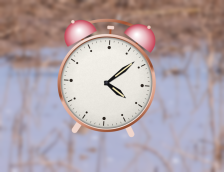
4:08
